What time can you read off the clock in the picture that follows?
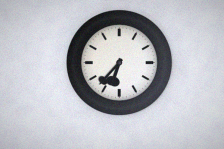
6:37
